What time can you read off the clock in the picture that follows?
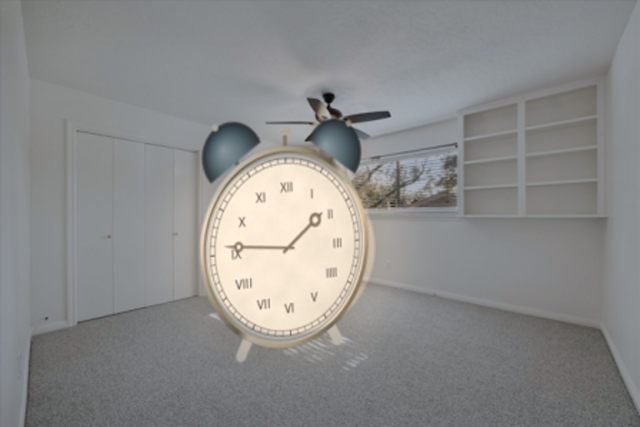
1:46
